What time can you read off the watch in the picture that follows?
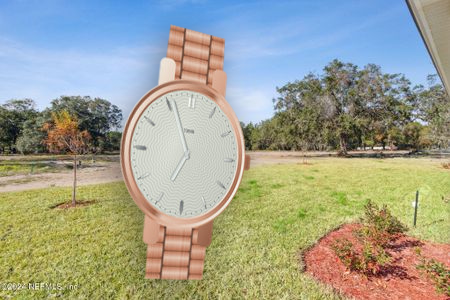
6:56
